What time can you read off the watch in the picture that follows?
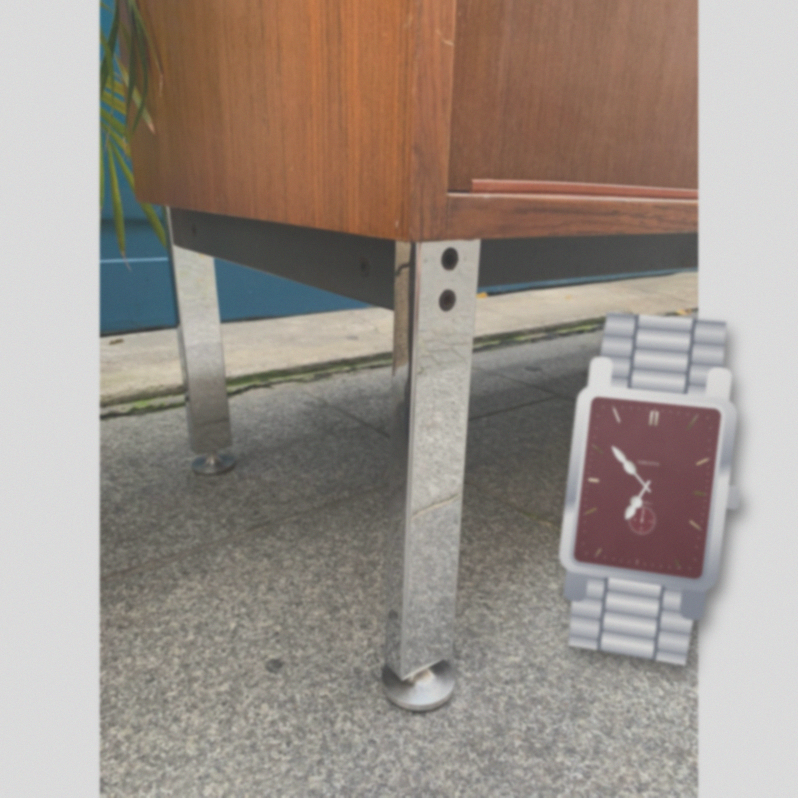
6:52
